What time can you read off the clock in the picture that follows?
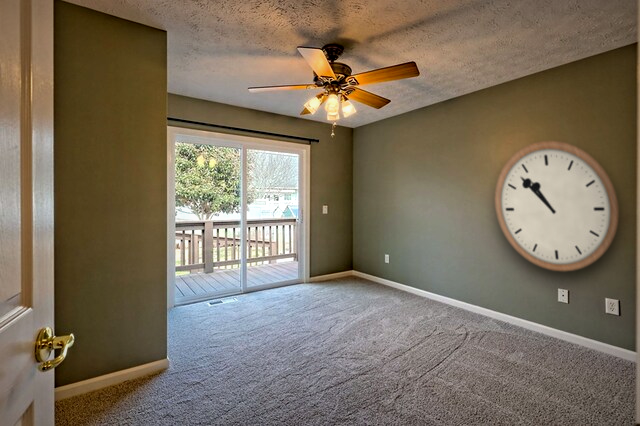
10:53
